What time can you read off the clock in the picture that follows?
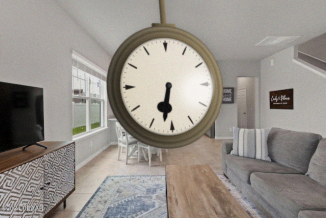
6:32
